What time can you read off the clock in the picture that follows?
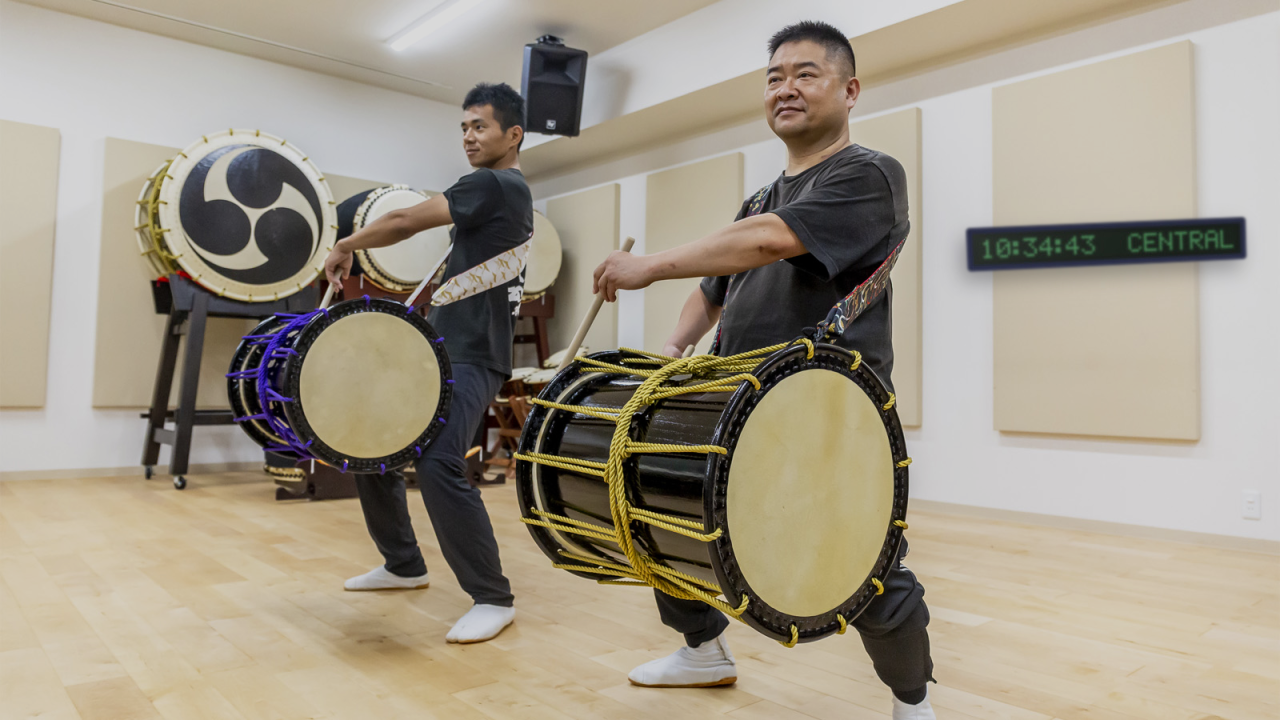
10:34:43
